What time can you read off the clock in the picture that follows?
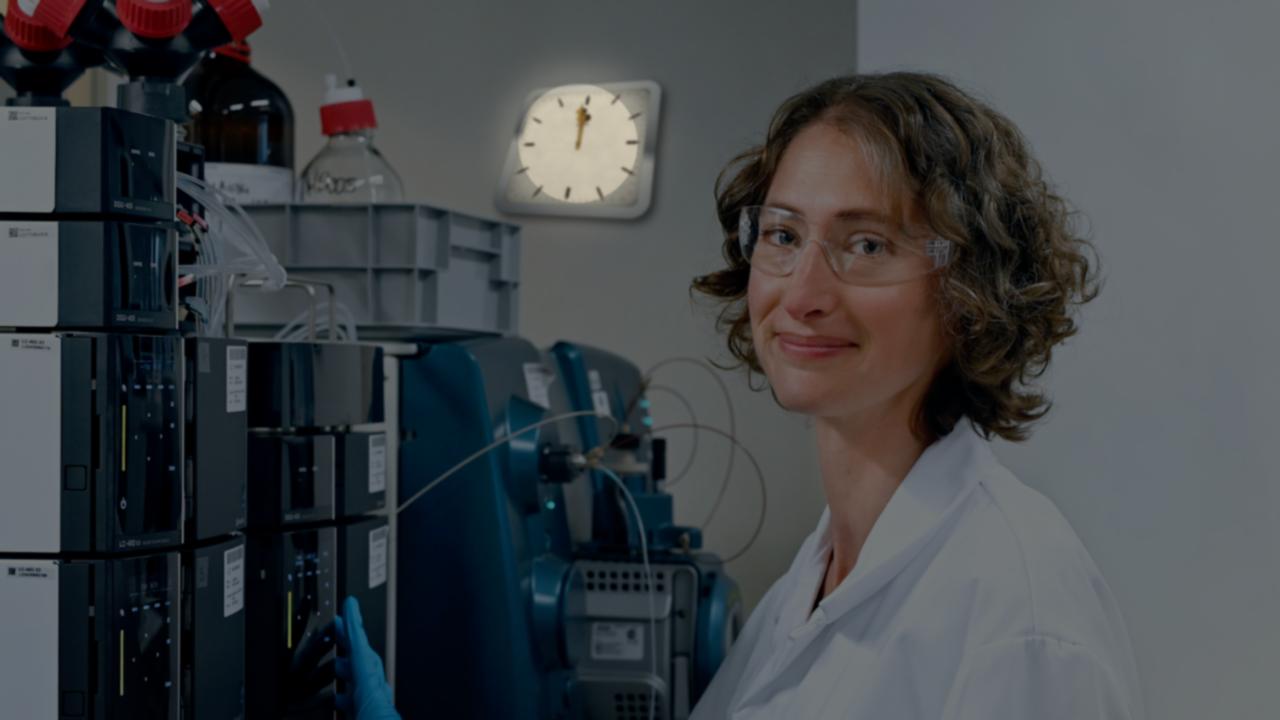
11:59
